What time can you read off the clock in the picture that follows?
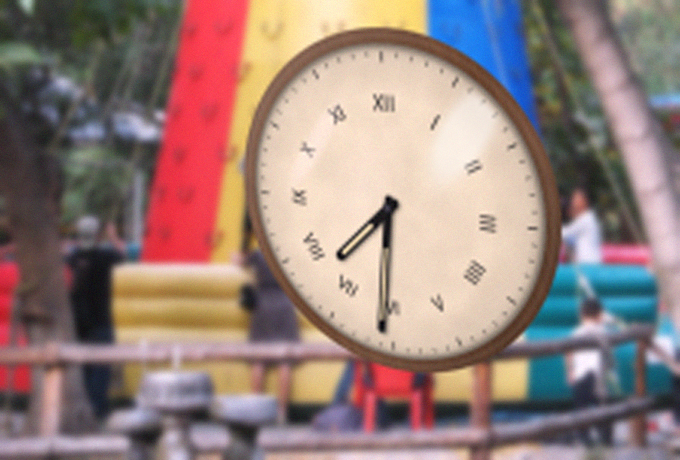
7:31
